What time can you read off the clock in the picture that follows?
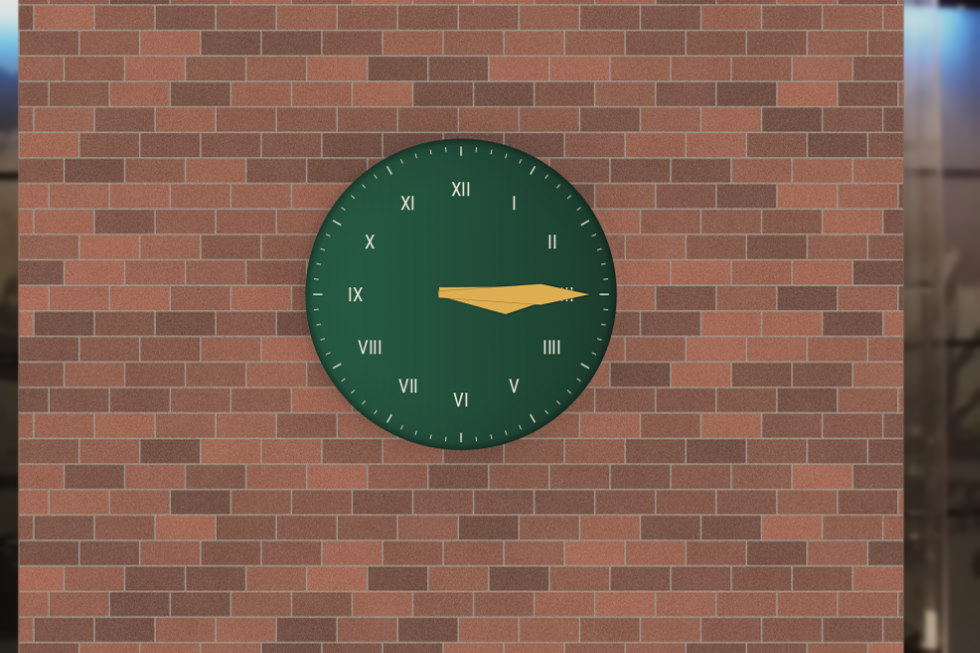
3:15
